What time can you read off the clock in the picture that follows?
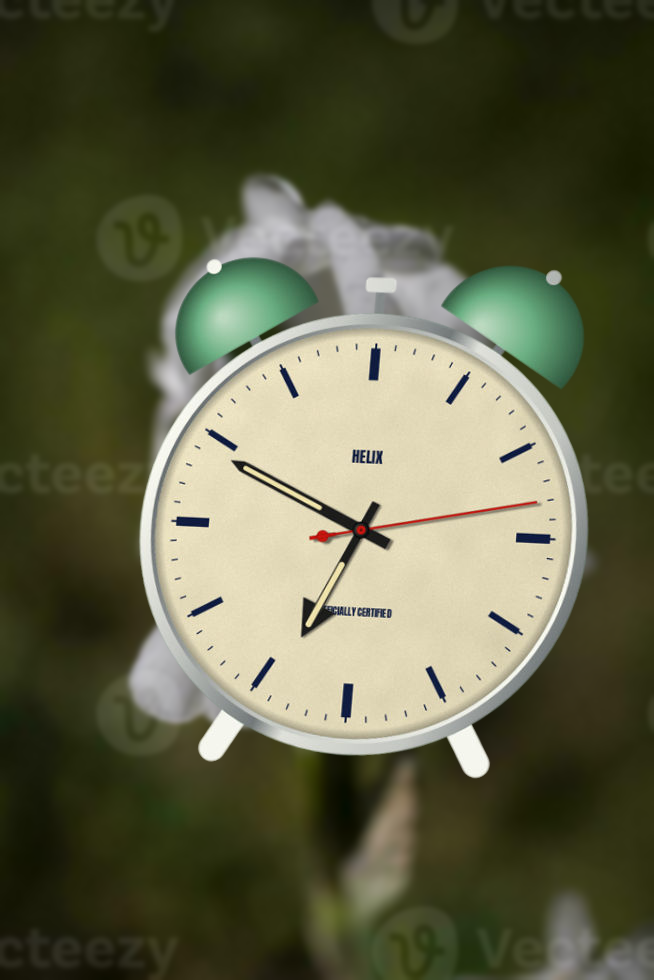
6:49:13
